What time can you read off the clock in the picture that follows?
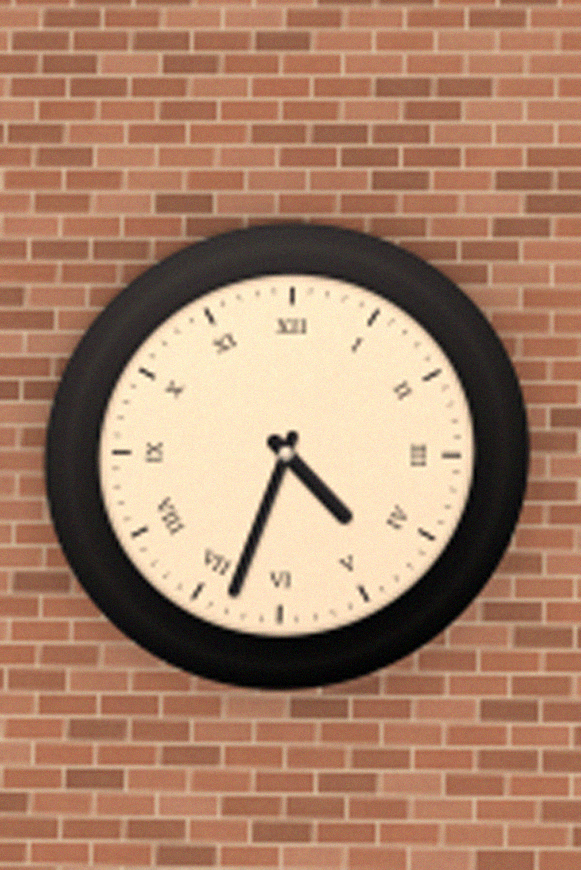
4:33
